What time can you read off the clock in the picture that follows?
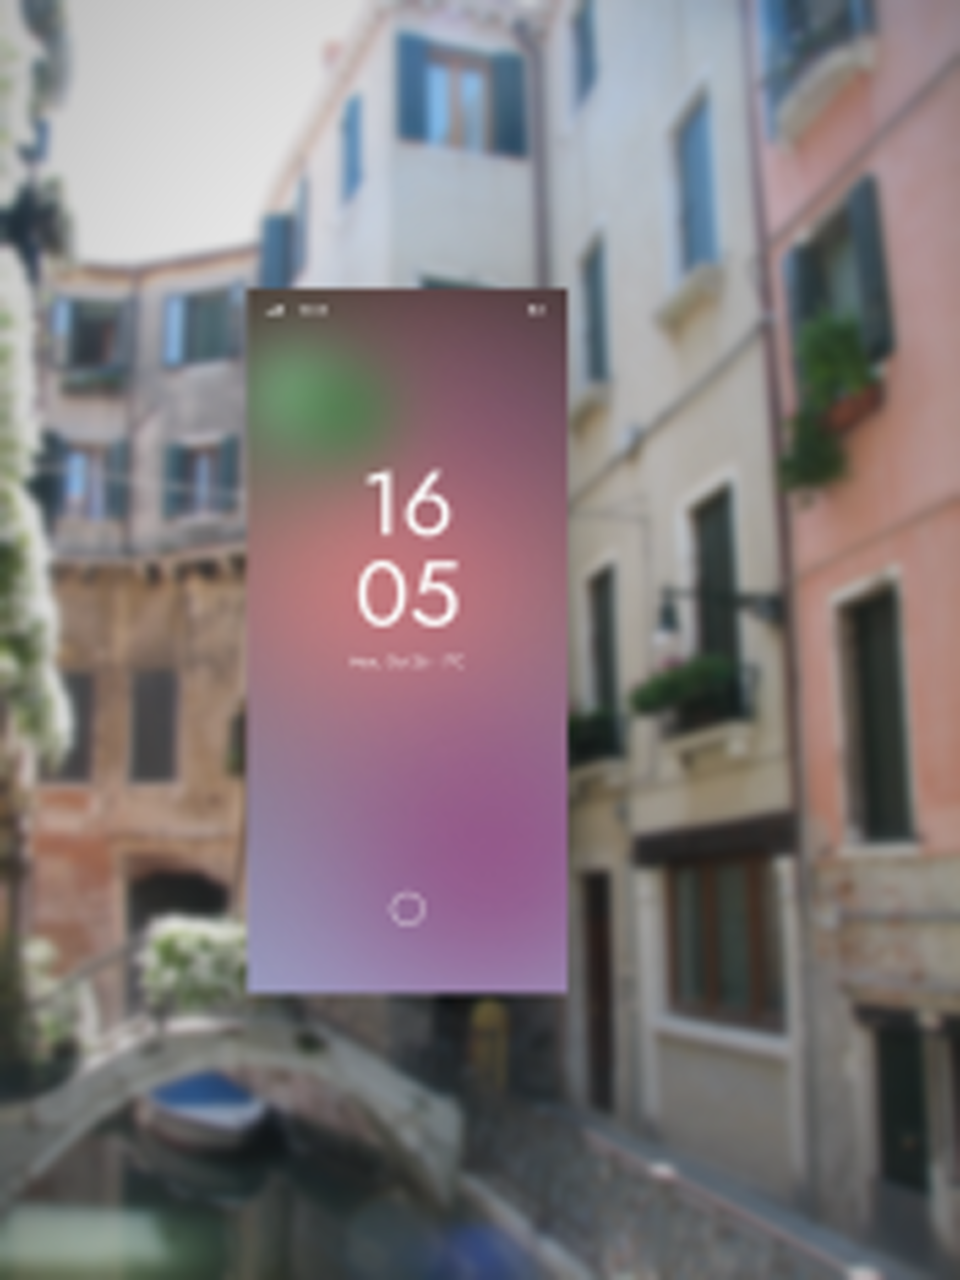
16:05
